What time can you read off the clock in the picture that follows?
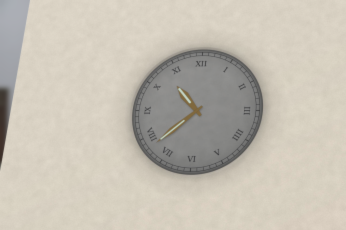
10:38
